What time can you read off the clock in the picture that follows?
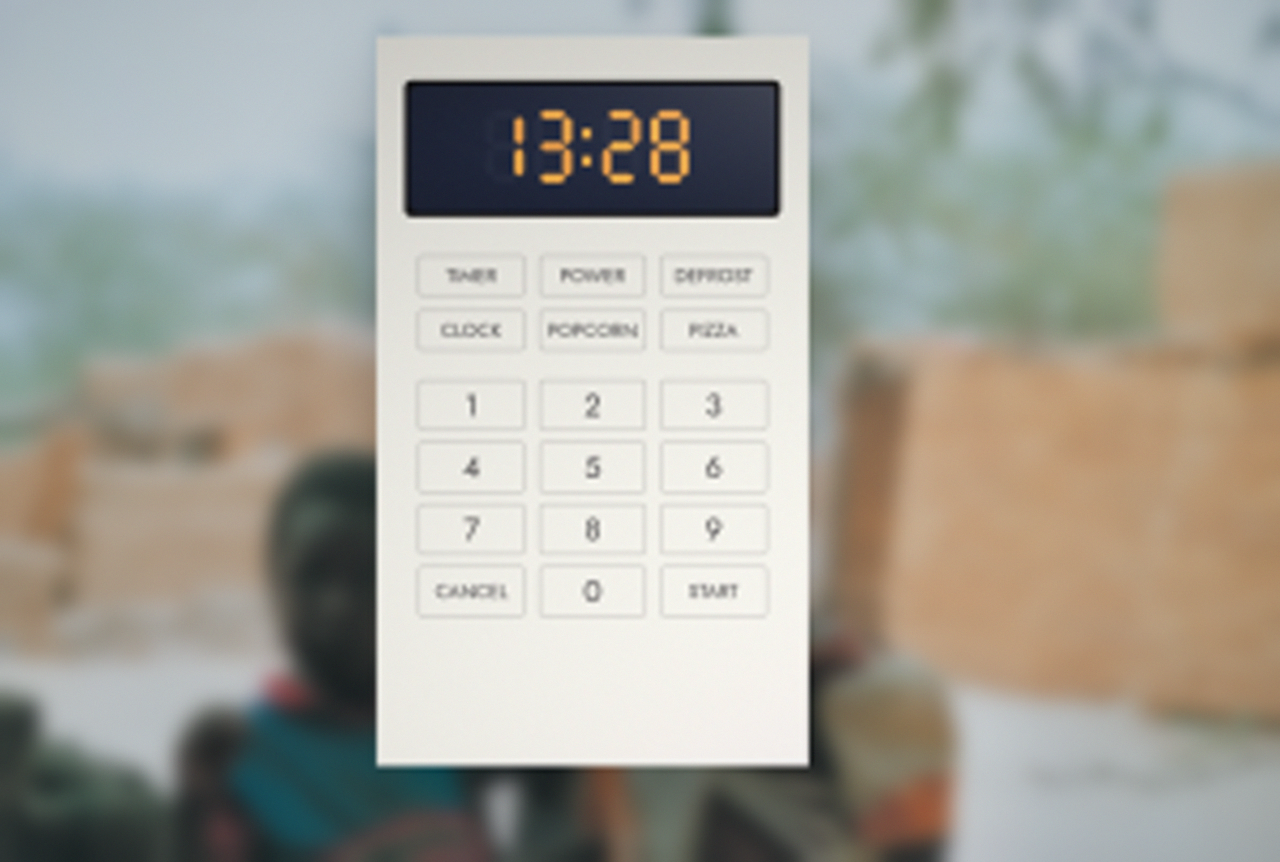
13:28
